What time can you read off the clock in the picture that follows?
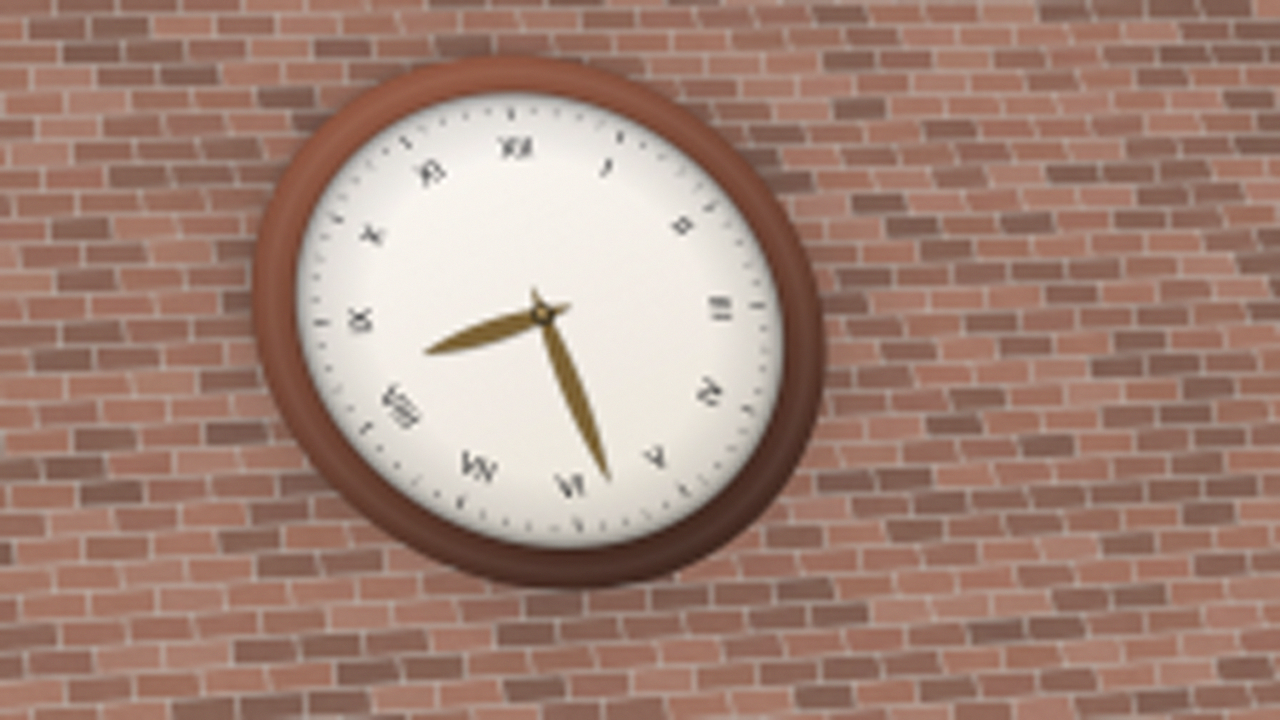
8:28
